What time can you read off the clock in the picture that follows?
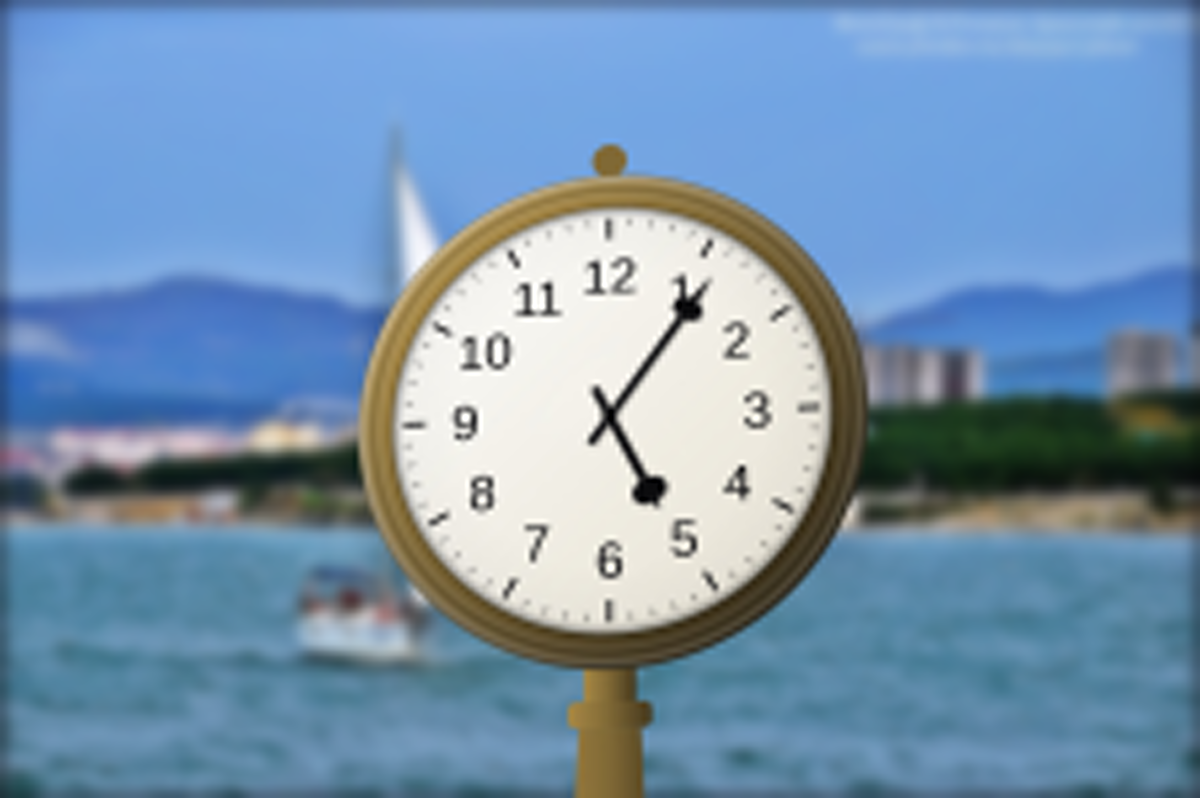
5:06
